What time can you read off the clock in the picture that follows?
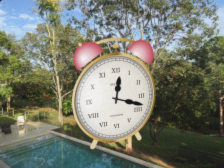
12:18
